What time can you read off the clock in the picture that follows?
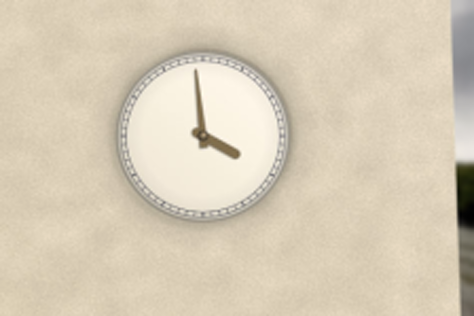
3:59
